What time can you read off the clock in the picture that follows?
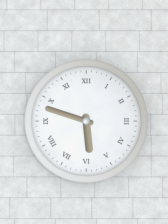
5:48
